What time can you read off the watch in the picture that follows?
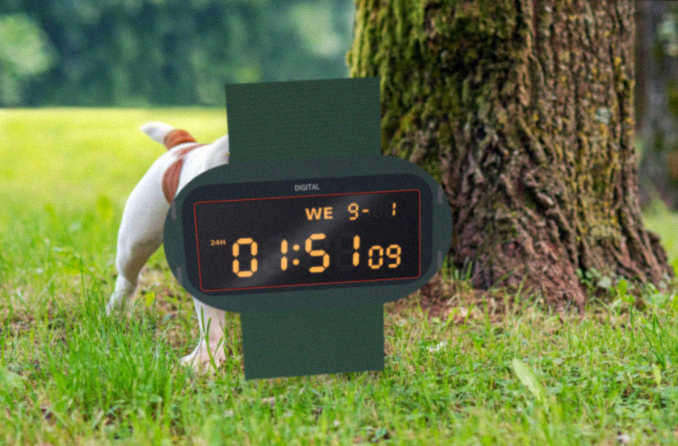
1:51:09
